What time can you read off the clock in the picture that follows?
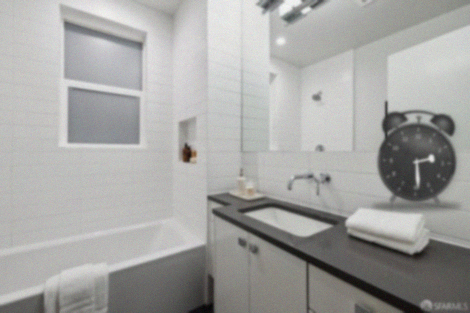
2:29
